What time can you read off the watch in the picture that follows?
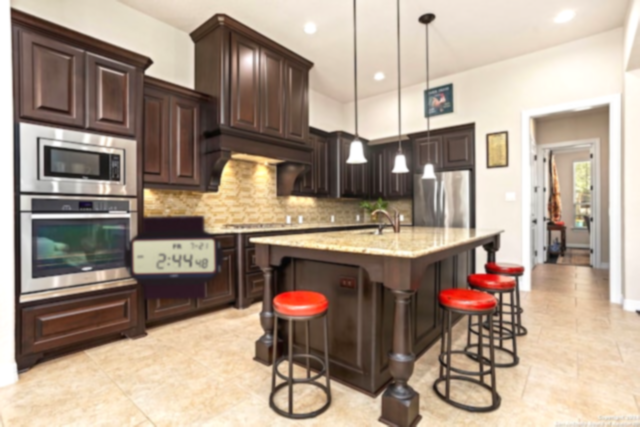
2:44
